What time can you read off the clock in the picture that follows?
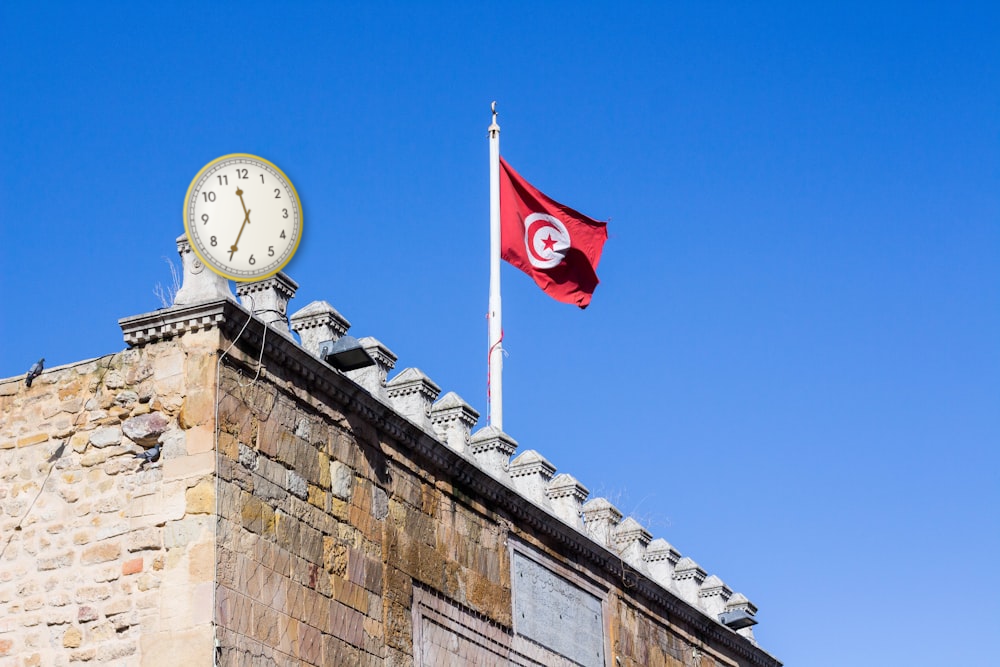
11:35
